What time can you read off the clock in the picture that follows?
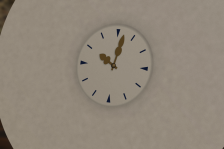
10:02
